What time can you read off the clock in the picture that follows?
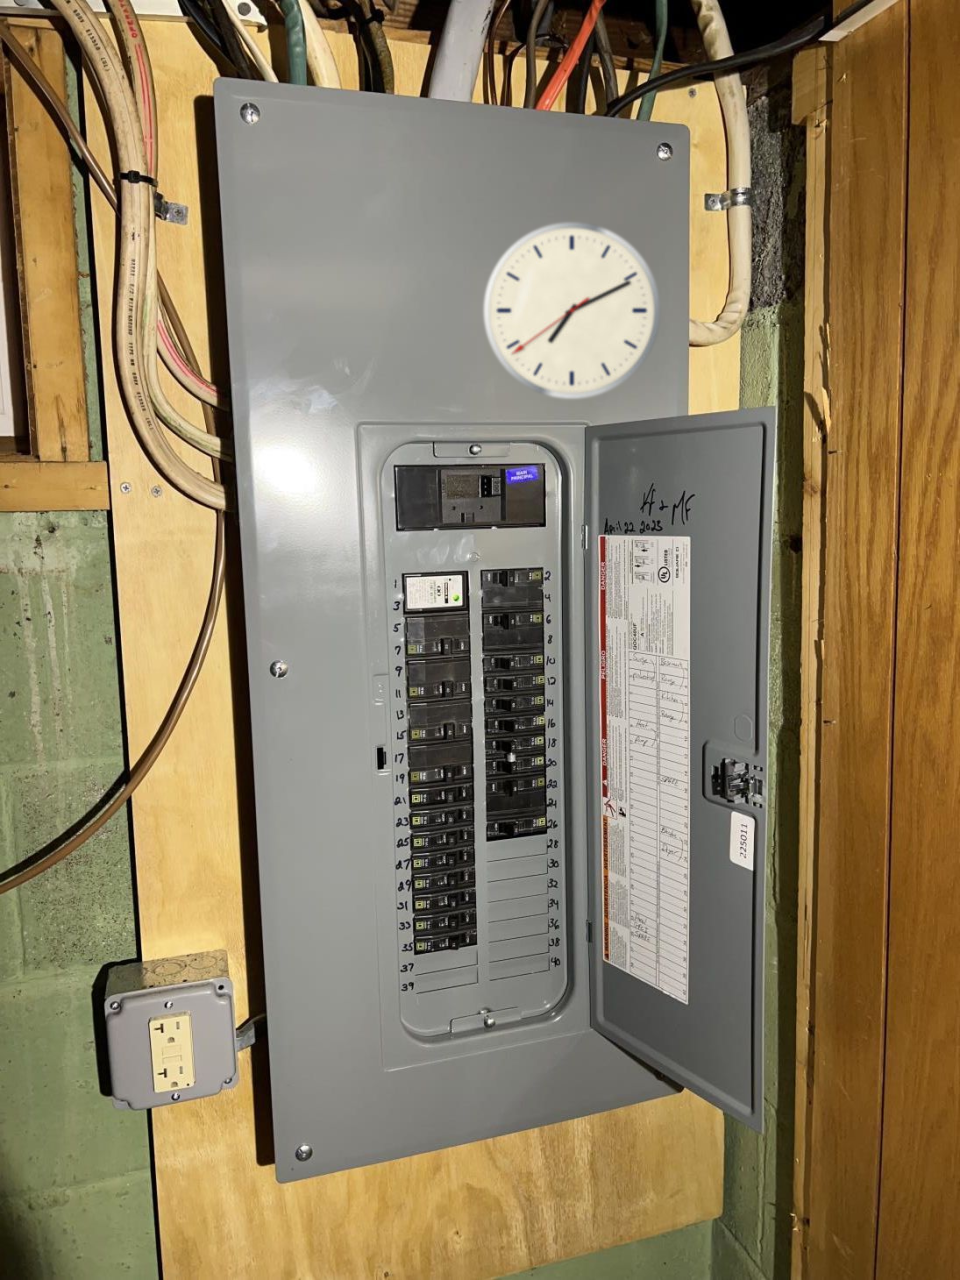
7:10:39
